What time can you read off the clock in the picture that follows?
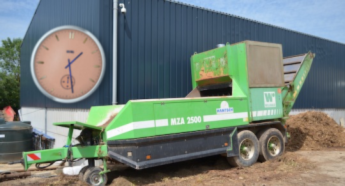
1:28
